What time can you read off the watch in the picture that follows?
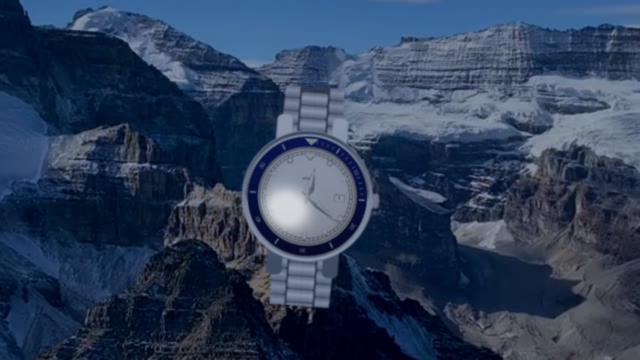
12:21
